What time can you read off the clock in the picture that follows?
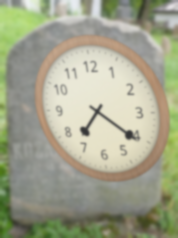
7:21
